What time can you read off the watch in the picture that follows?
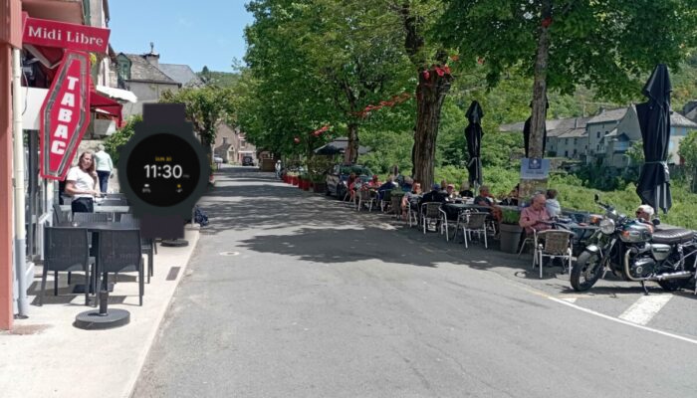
11:30
